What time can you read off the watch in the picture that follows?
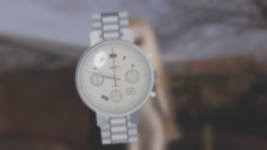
9:48
